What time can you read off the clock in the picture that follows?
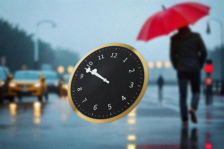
9:48
